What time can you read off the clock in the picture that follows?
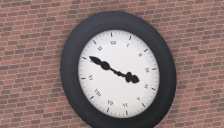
3:51
